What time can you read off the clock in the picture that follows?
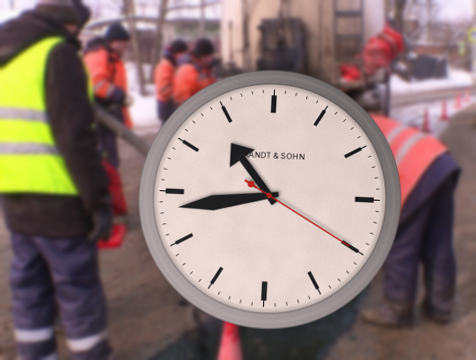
10:43:20
